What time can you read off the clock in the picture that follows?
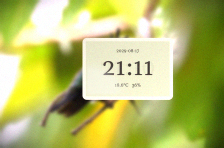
21:11
